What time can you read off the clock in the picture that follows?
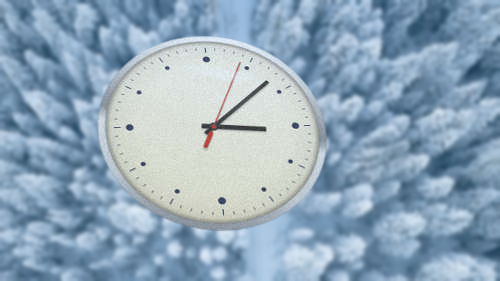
3:08:04
